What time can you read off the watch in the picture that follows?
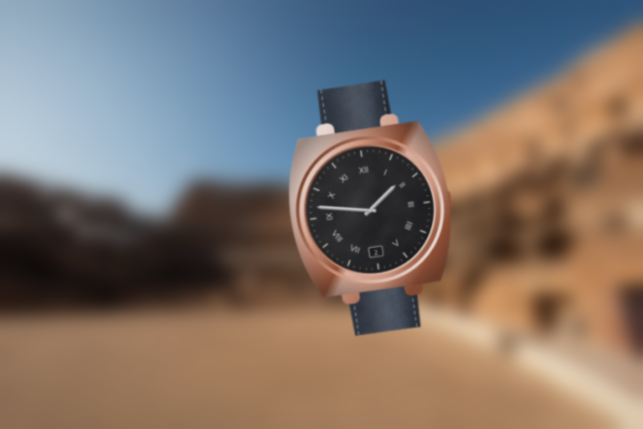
1:47
